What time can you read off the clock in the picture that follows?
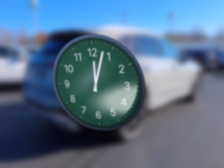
12:03
